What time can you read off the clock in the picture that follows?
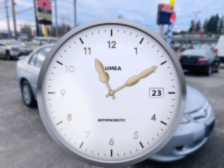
11:10
